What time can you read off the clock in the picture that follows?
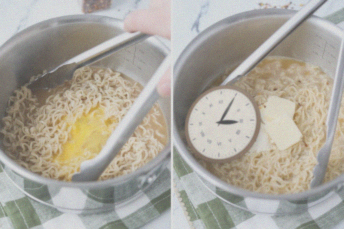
3:05
